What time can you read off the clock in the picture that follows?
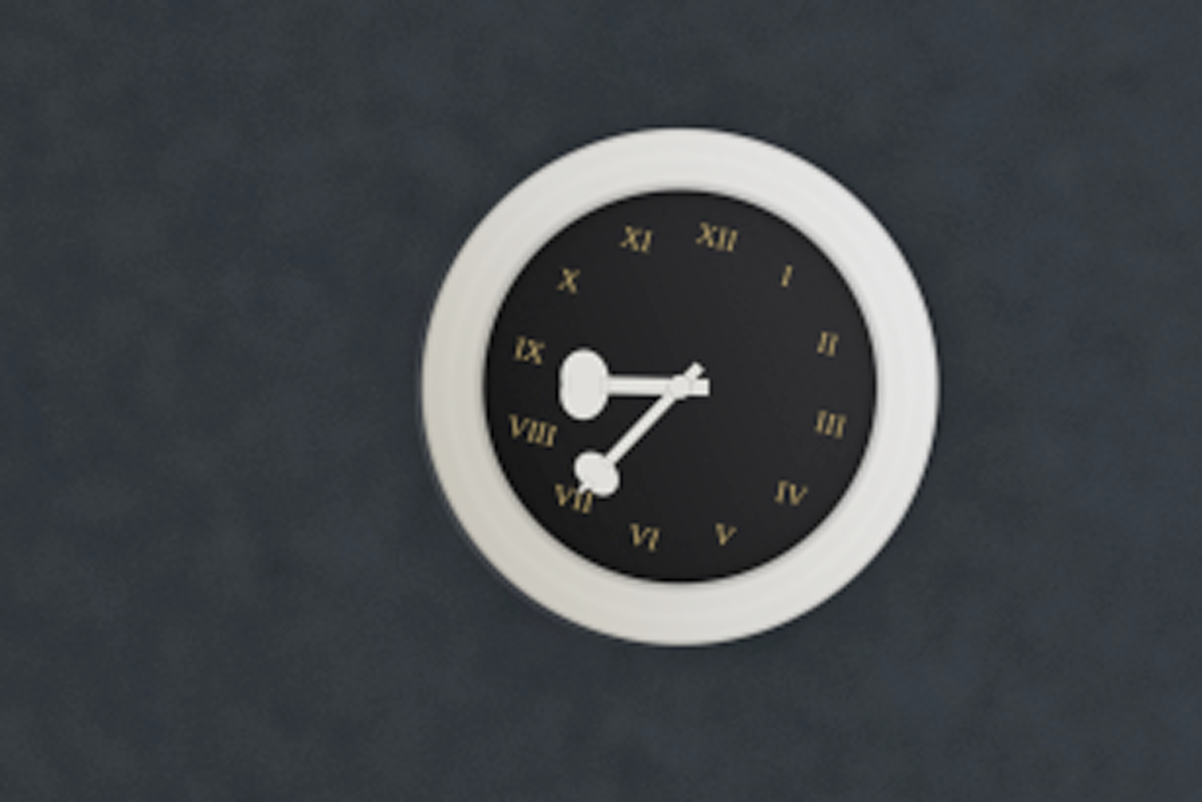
8:35
